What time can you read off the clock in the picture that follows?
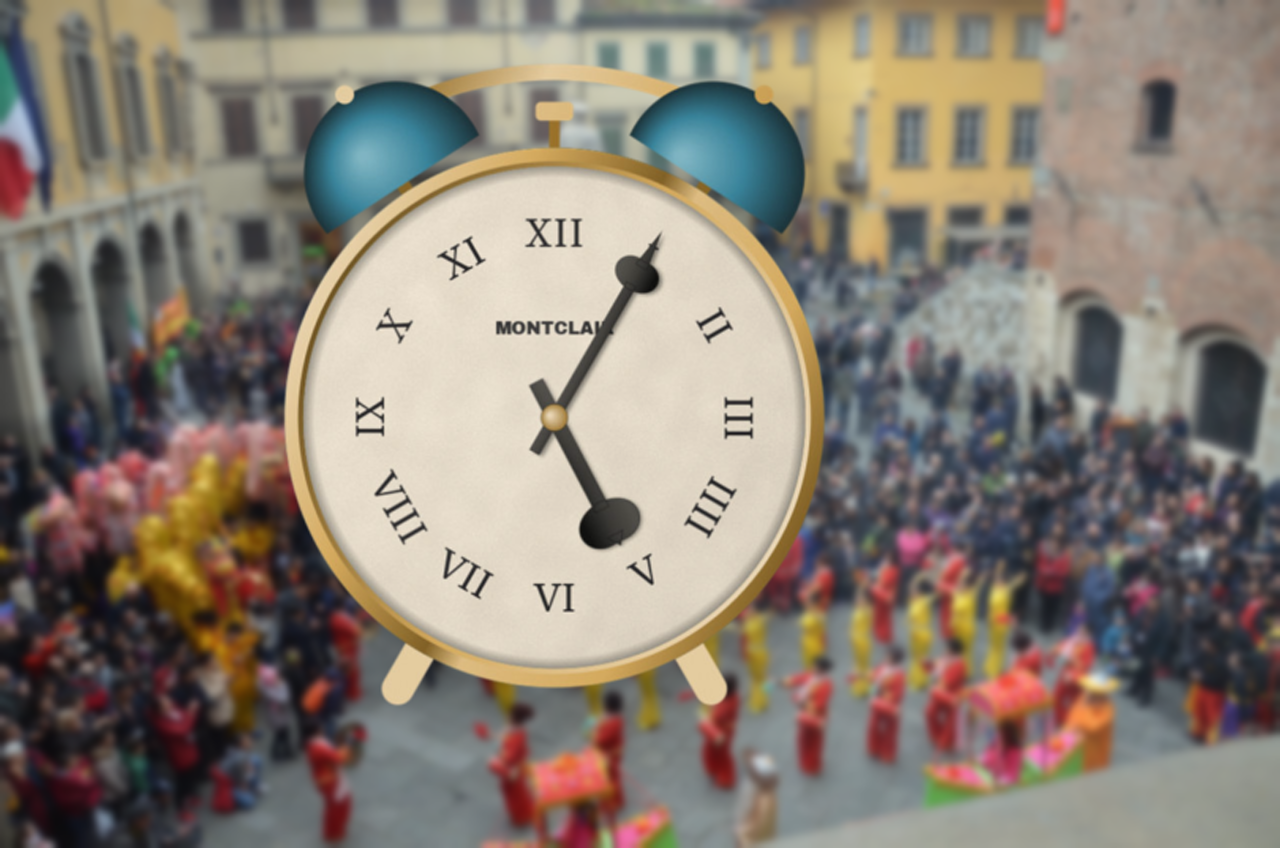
5:05
